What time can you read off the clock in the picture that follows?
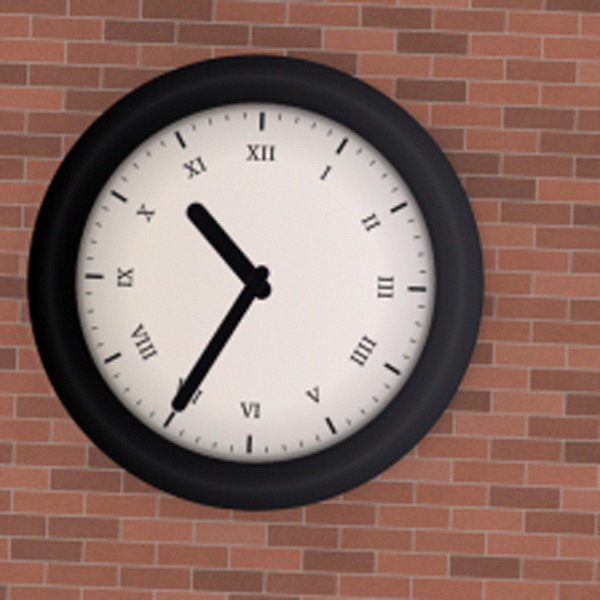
10:35
